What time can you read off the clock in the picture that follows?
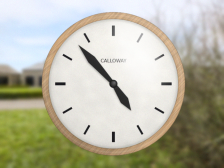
4:53
